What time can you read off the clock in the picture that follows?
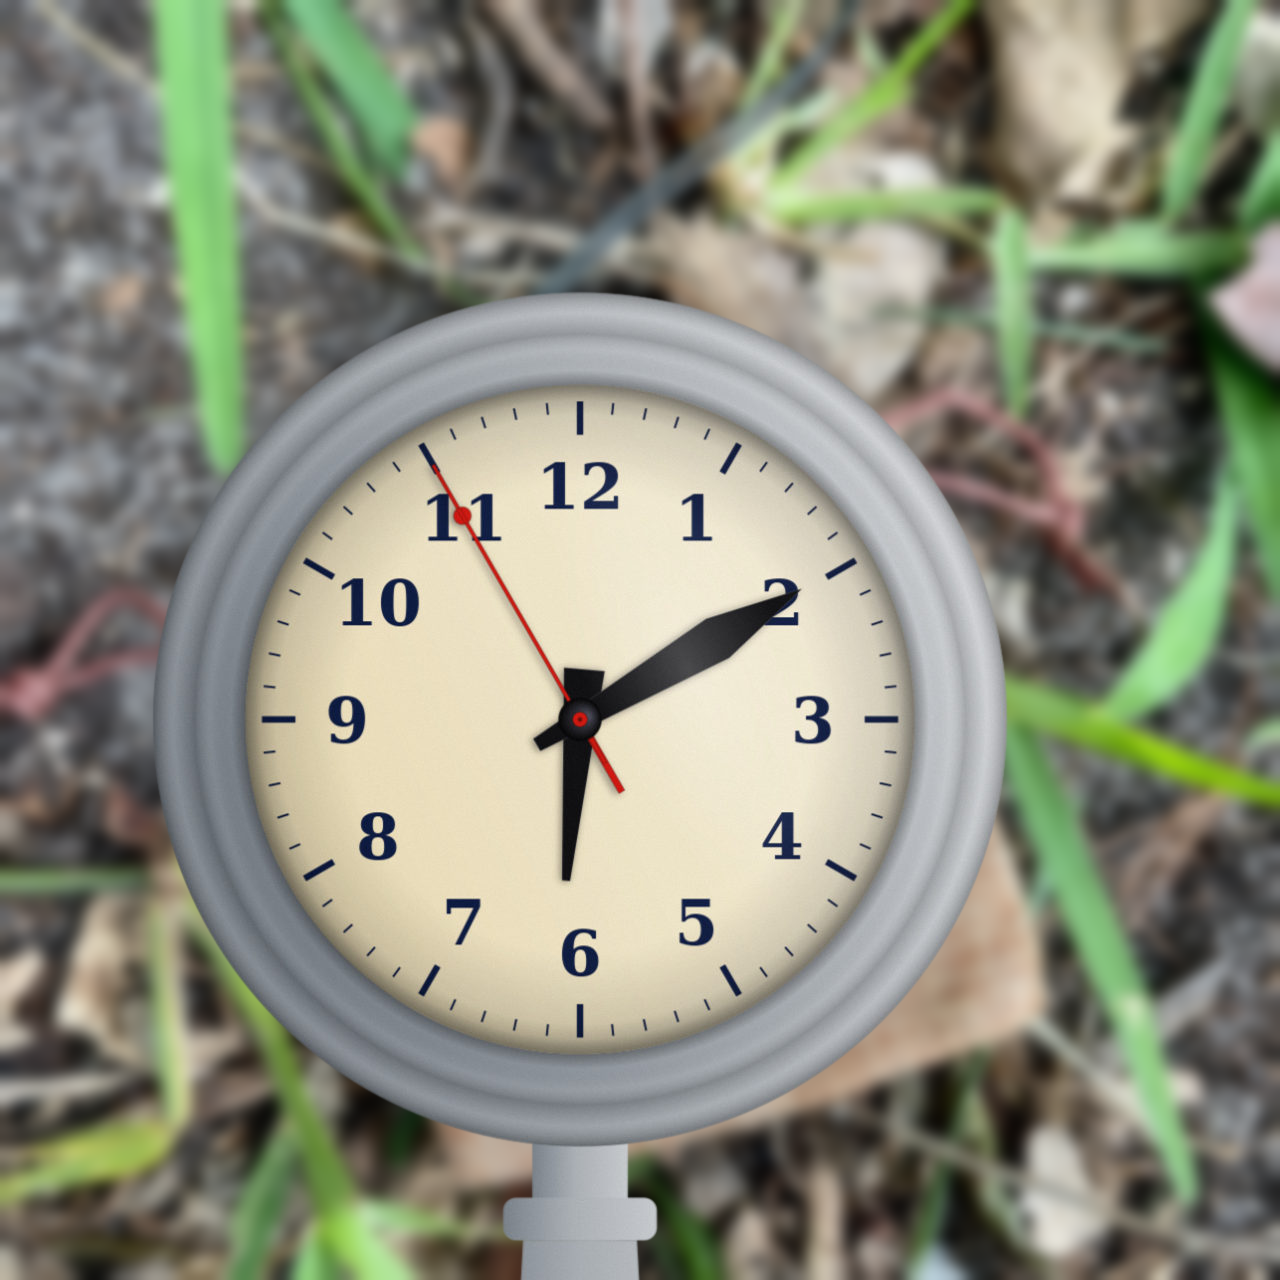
6:09:55
